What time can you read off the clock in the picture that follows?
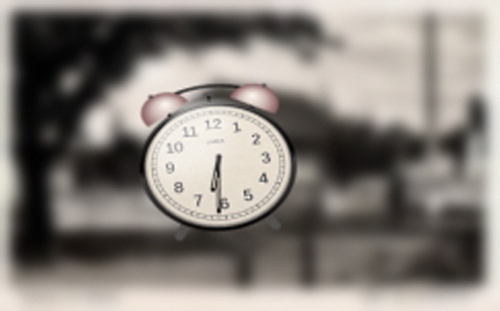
6:31
